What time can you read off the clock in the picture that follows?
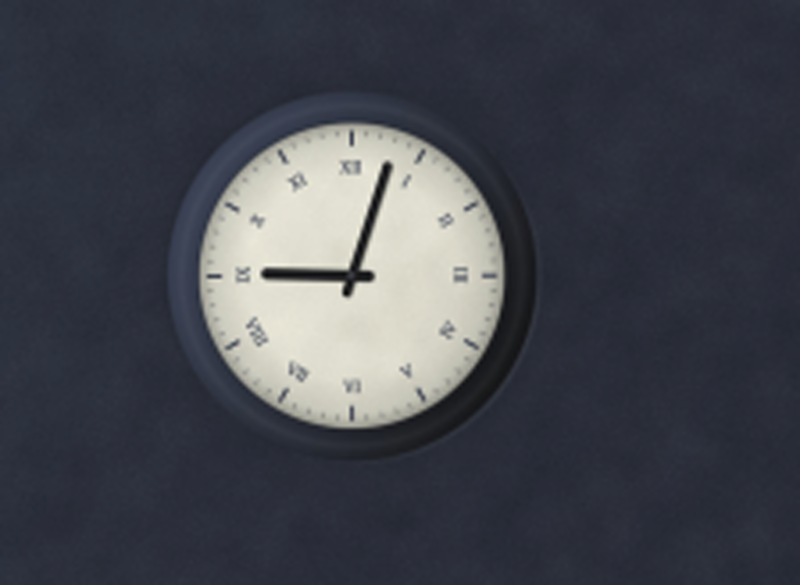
9:03
